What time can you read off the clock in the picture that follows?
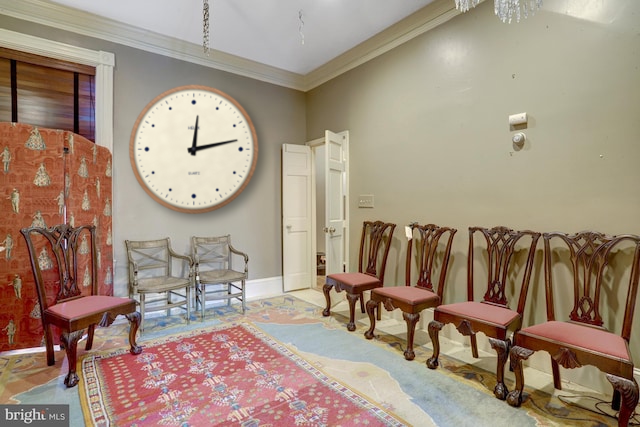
12:13
